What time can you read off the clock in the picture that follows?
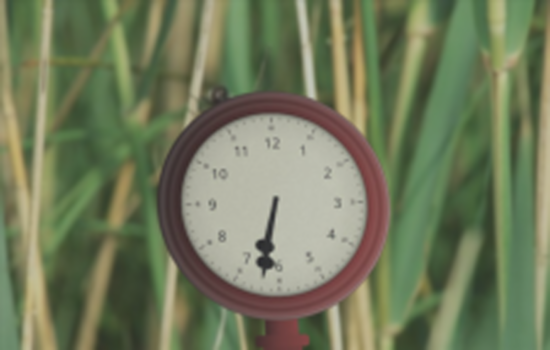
6:32
